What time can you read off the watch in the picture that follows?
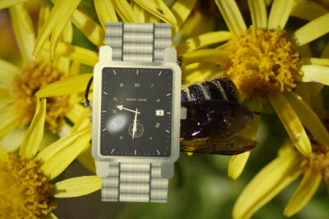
9:31
